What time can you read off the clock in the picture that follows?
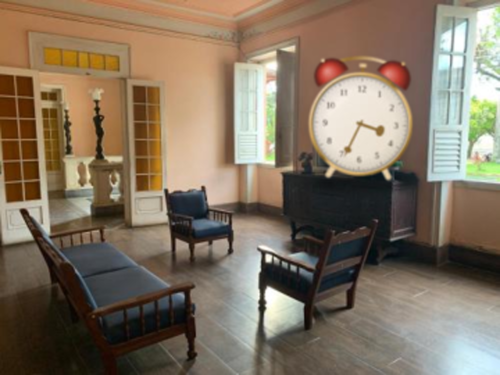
3:34
